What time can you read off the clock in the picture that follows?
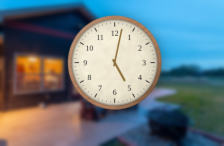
5:02
